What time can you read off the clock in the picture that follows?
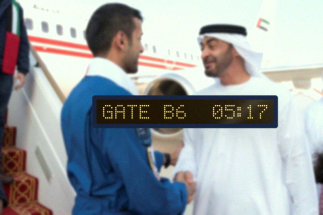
5:17
